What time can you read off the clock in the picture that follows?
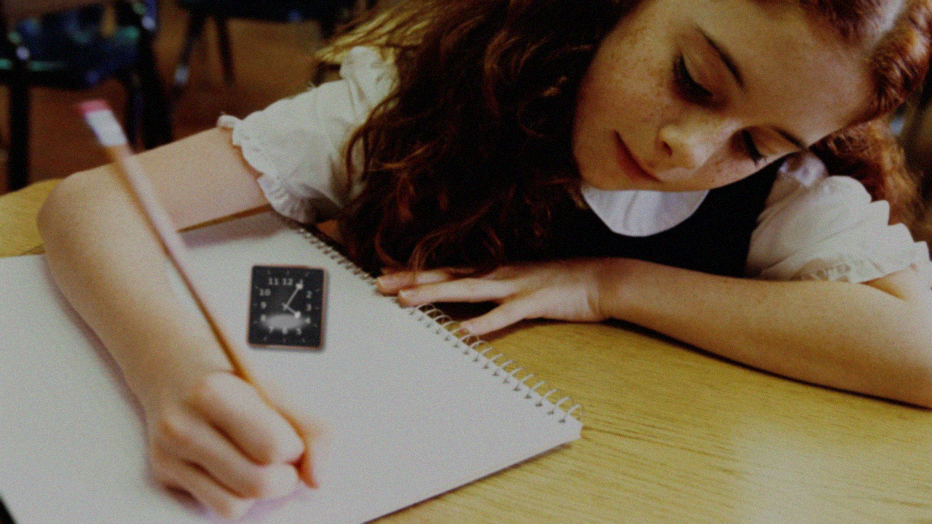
4:05
